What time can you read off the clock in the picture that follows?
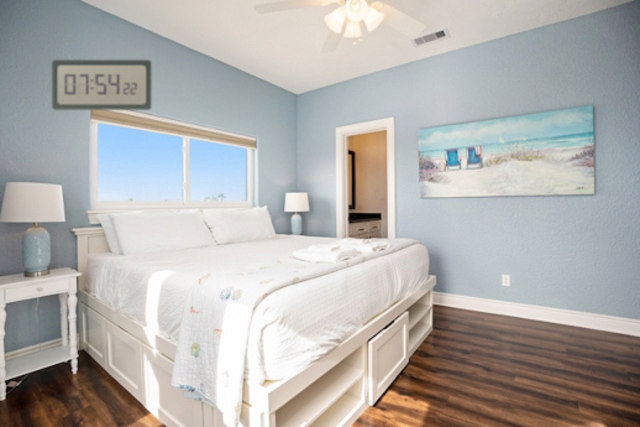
7:54:22
